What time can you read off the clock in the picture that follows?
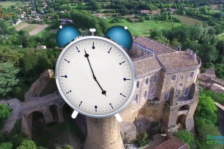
4:57
